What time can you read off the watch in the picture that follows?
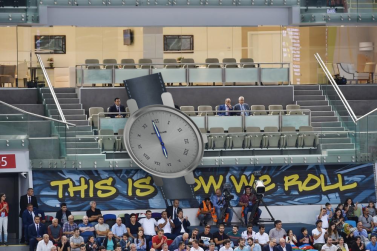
5:59
